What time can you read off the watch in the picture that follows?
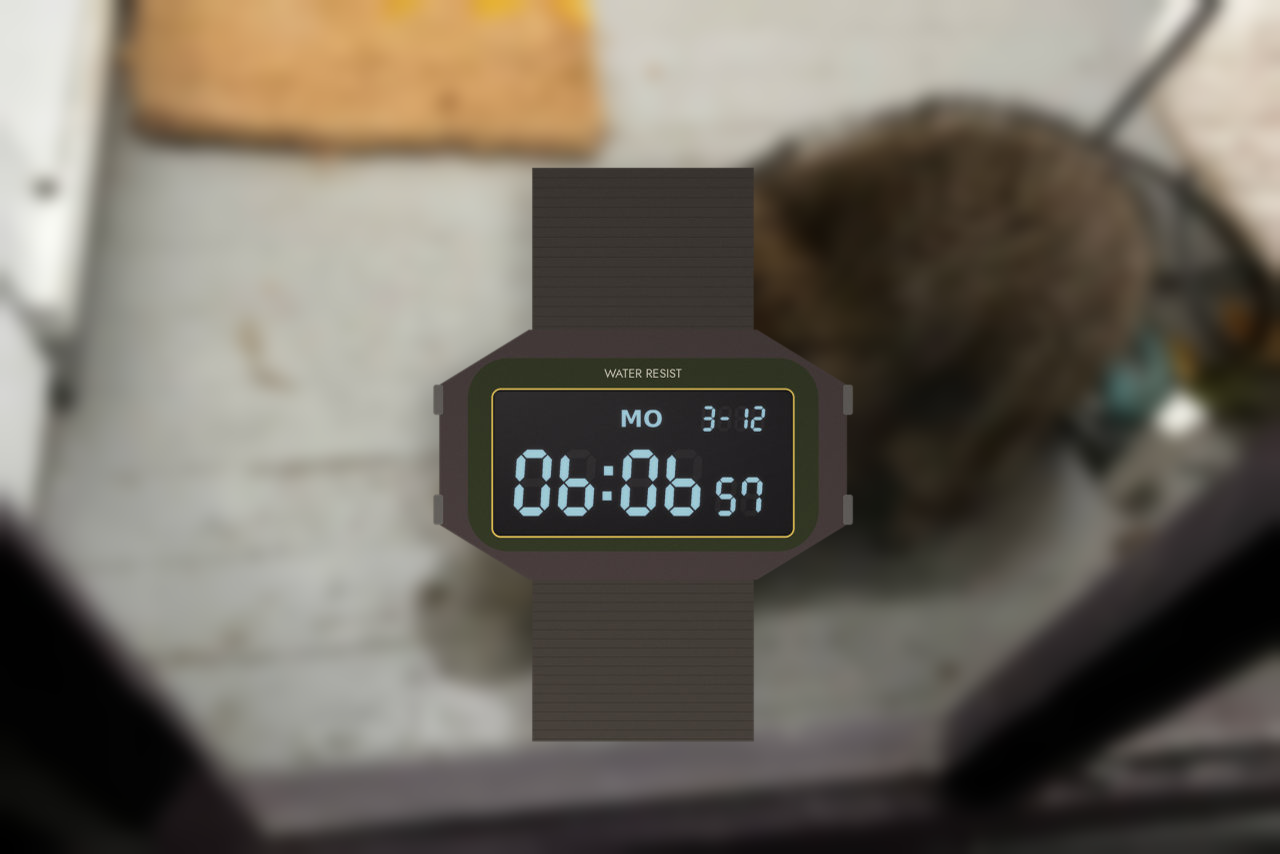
6:06:57
